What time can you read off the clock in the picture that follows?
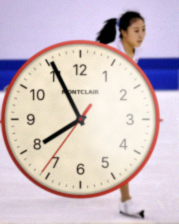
7:55:36
